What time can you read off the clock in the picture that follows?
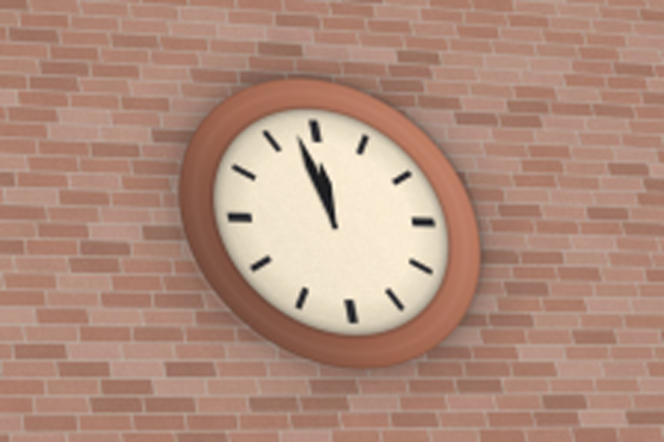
11:58
